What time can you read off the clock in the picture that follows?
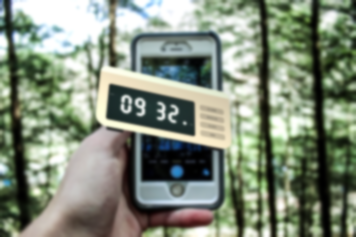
9:32
